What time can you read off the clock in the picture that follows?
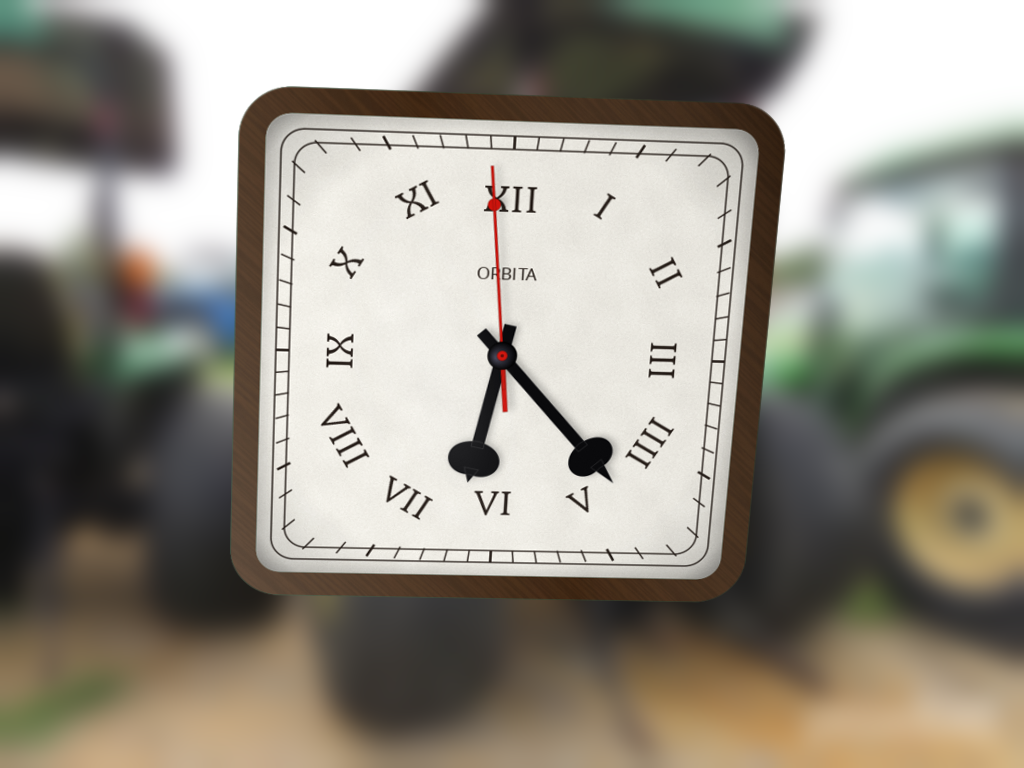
6:22:59
